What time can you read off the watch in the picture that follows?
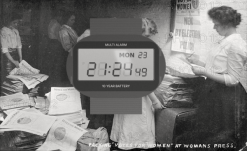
21:24:49
